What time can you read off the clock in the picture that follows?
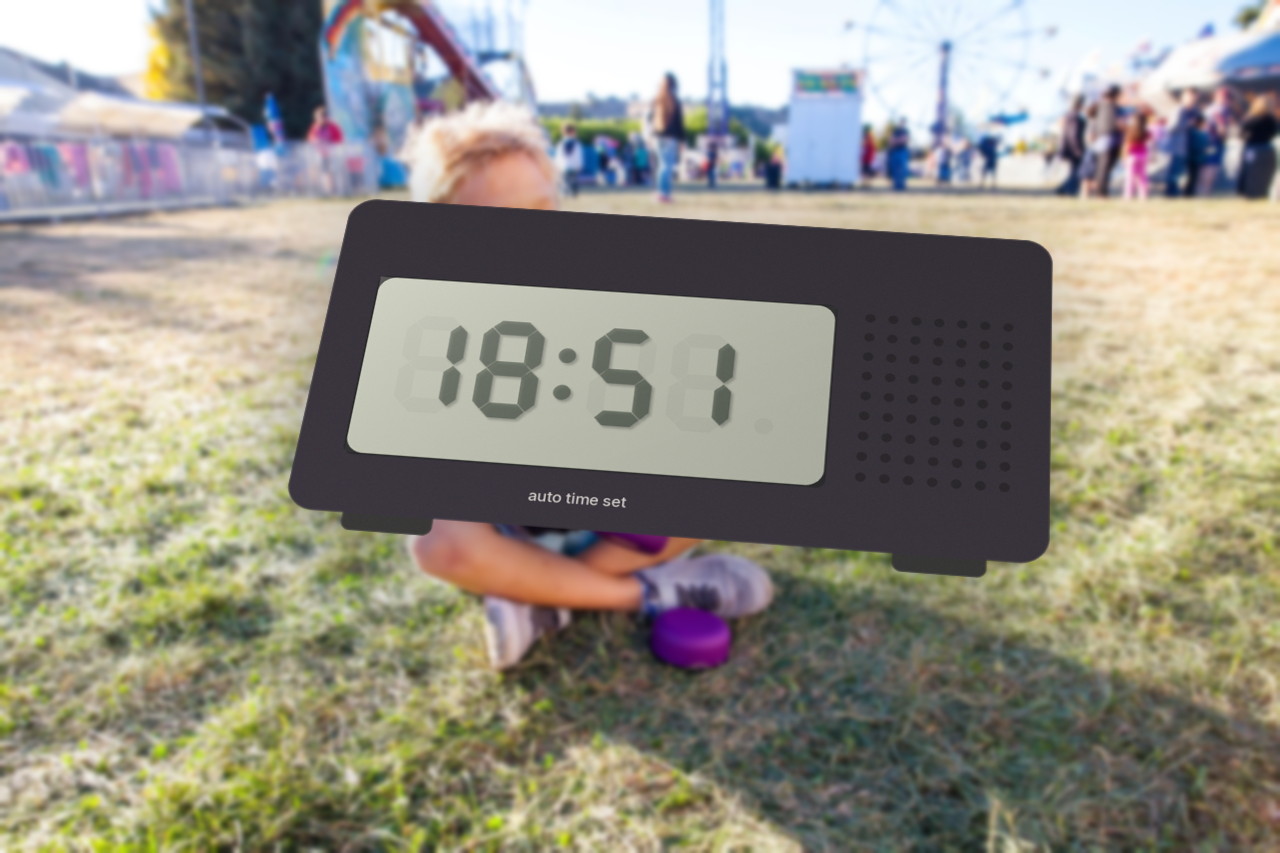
18:51
